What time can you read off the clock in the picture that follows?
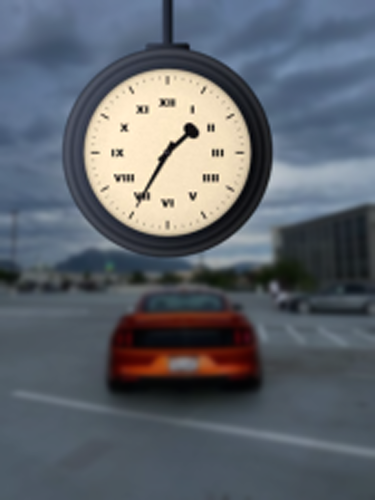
1:35
